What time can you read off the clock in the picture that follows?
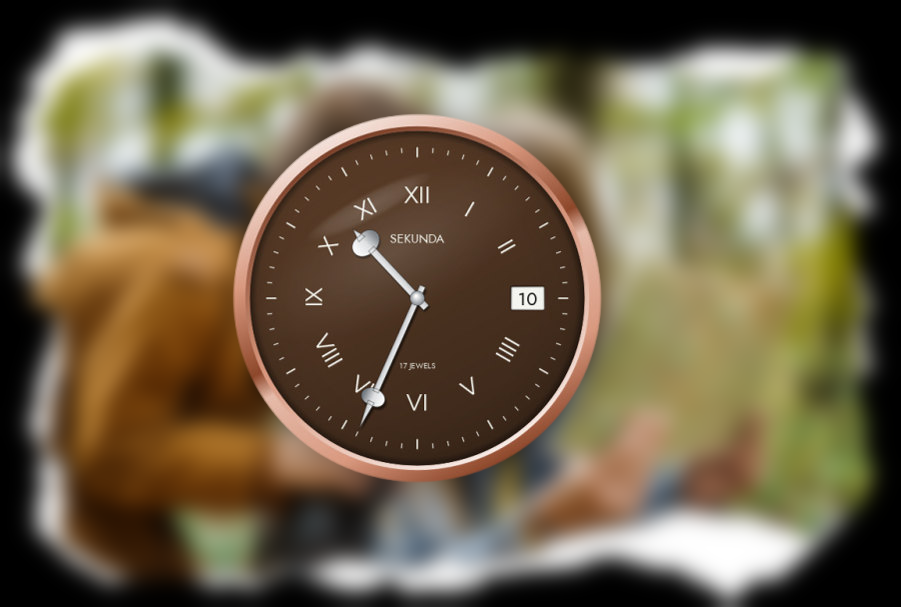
10:34
